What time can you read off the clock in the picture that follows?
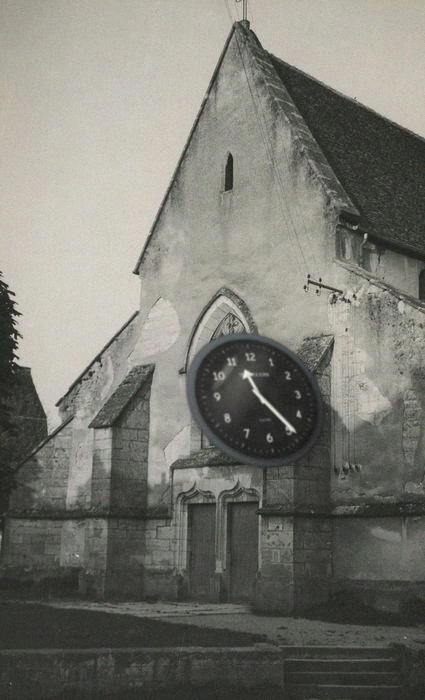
11:24
